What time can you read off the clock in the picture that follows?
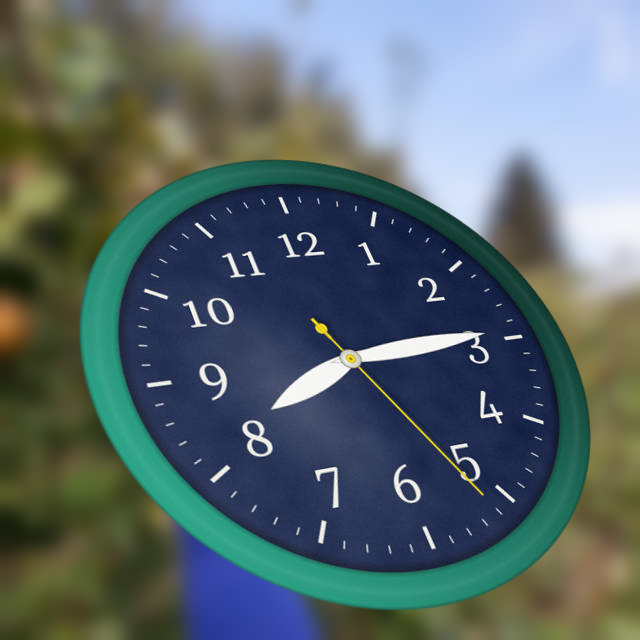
8:14:26
